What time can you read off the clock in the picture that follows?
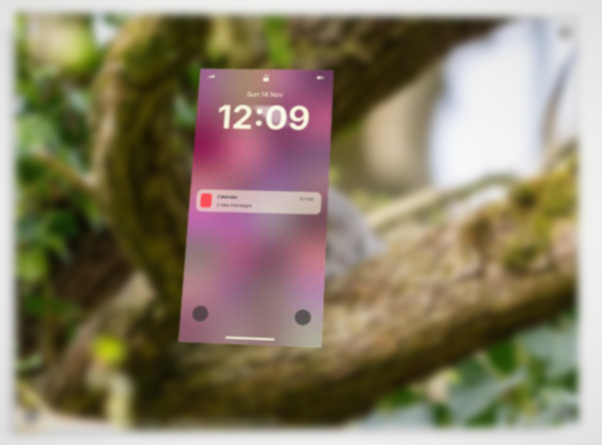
12:09
